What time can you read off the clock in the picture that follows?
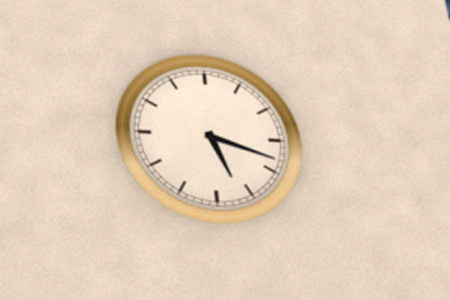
5:18
